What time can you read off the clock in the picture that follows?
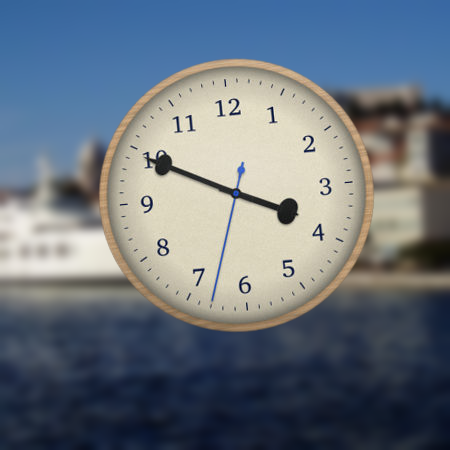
3:49:33
